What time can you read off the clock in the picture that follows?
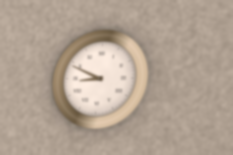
8:49
